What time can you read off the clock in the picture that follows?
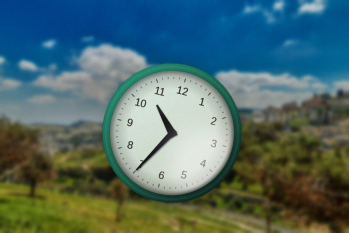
10:35
